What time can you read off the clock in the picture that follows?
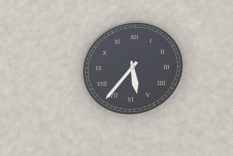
5:36
